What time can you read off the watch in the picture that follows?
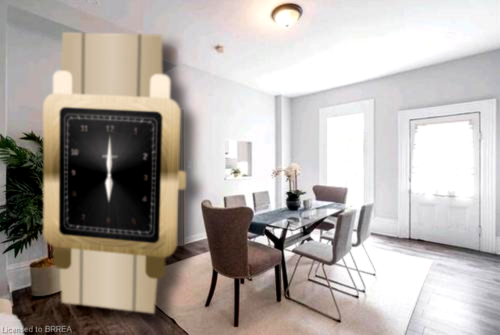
6:00
